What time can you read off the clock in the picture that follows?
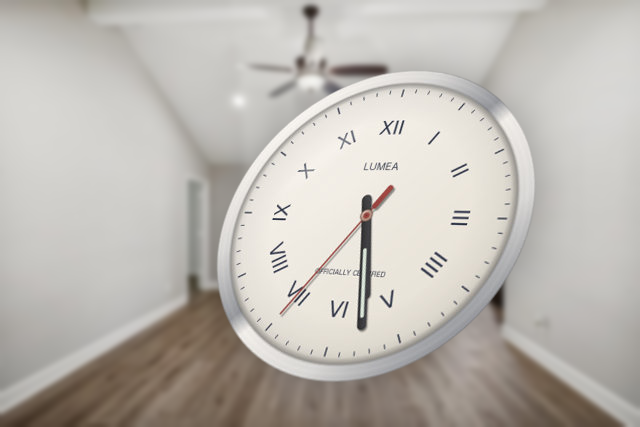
5:27:35
